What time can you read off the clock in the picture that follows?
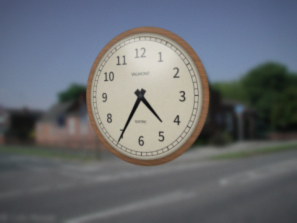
4:35
